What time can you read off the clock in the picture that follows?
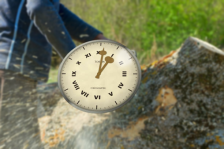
1:01
